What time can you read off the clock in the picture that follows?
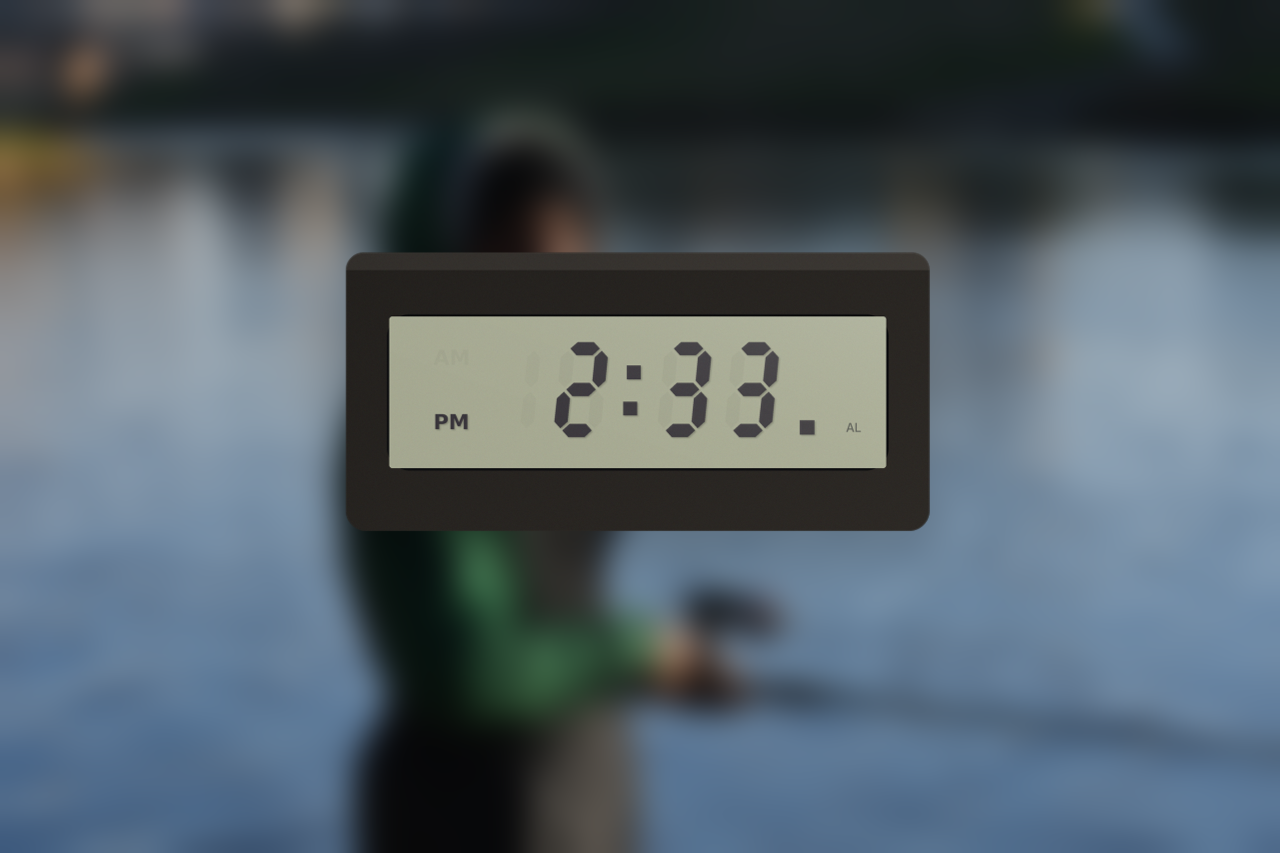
2:33
